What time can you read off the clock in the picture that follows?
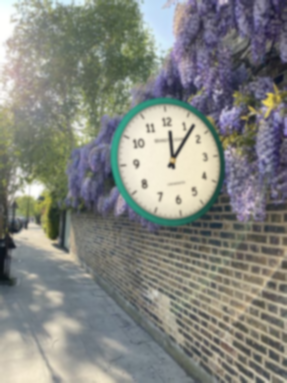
12:07
